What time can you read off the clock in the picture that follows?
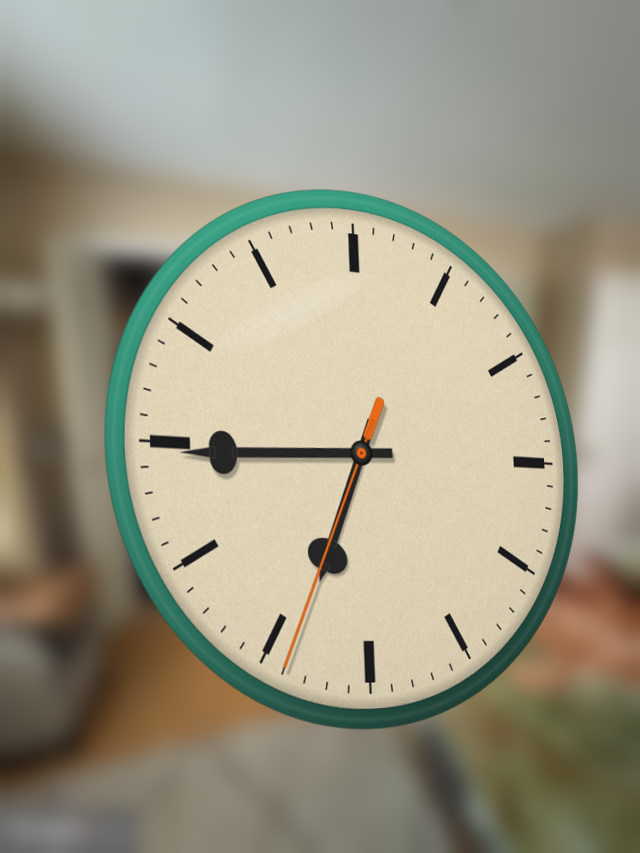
6:44:34
